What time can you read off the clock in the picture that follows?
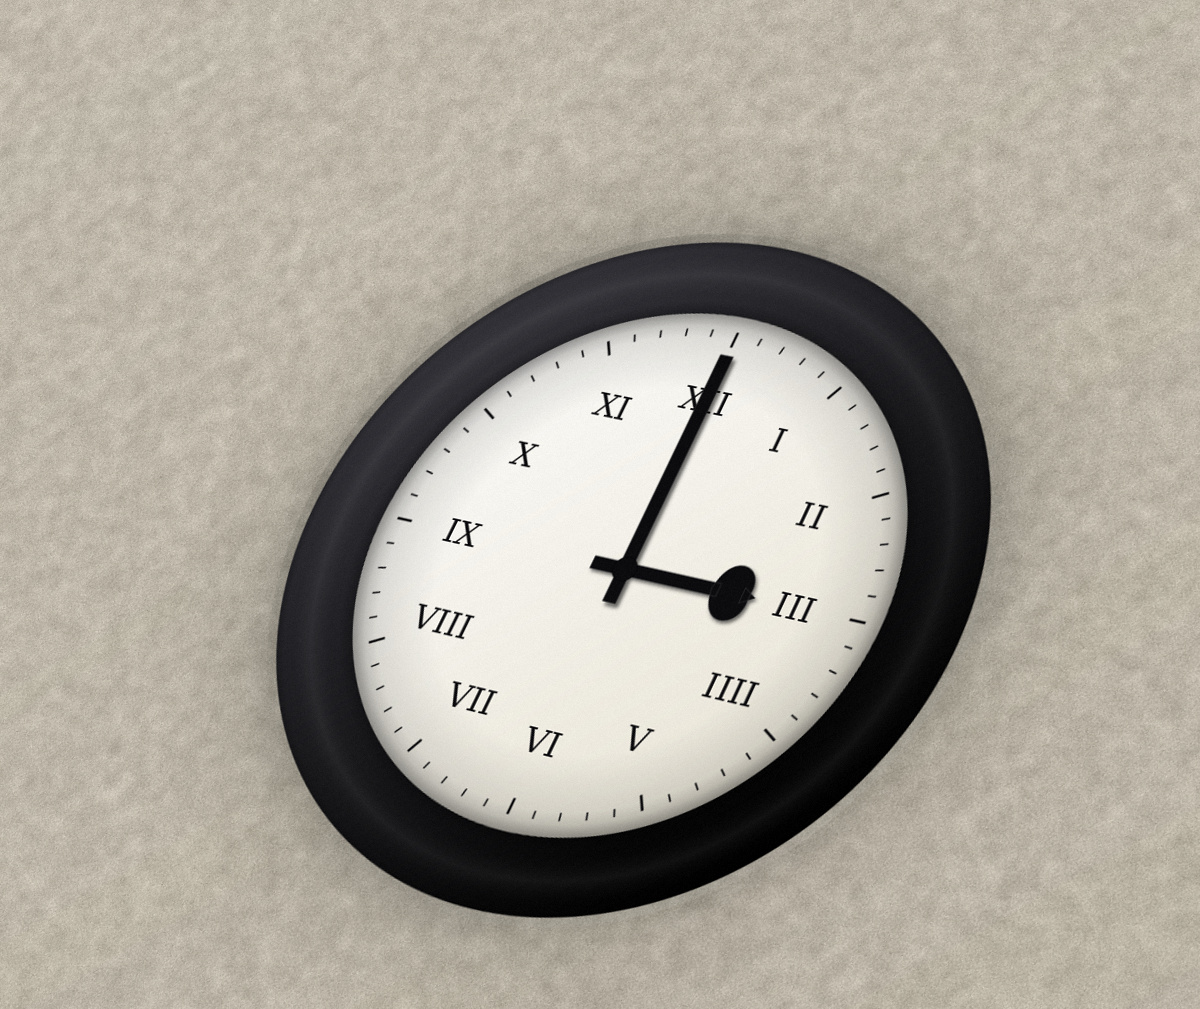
3:00
